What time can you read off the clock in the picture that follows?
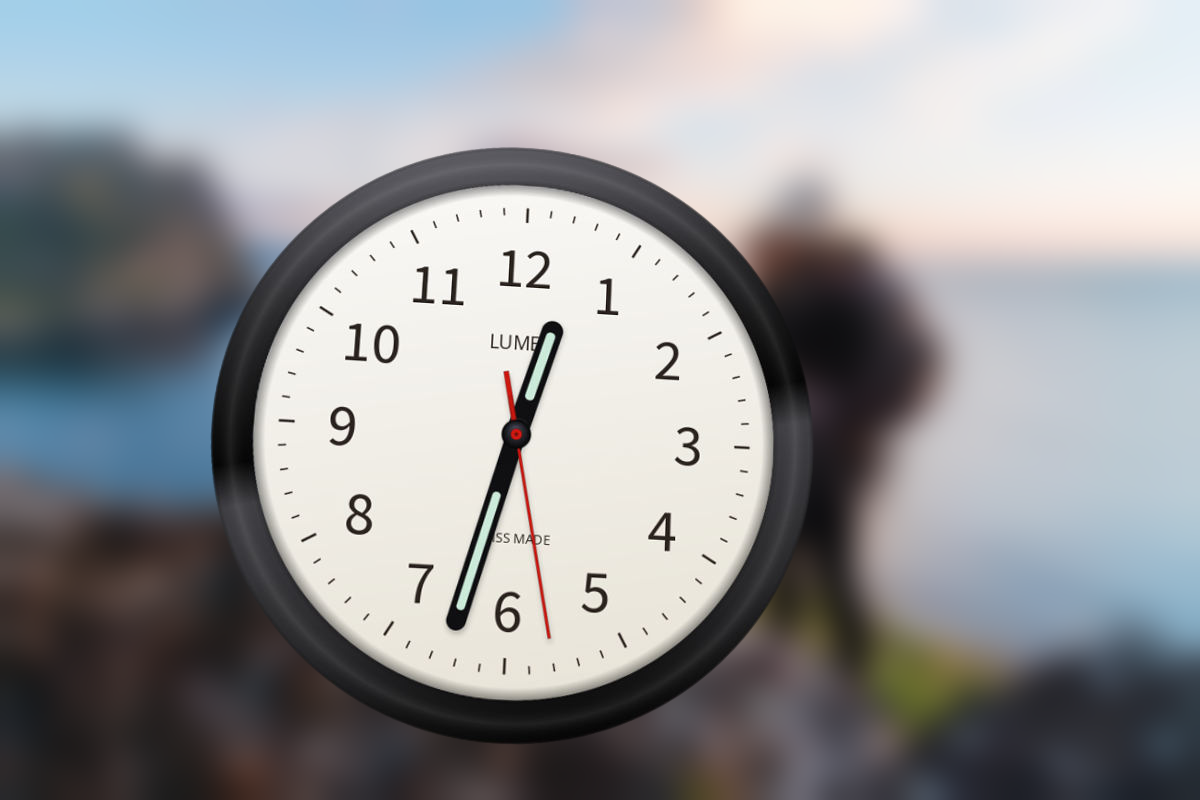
12:32:28
